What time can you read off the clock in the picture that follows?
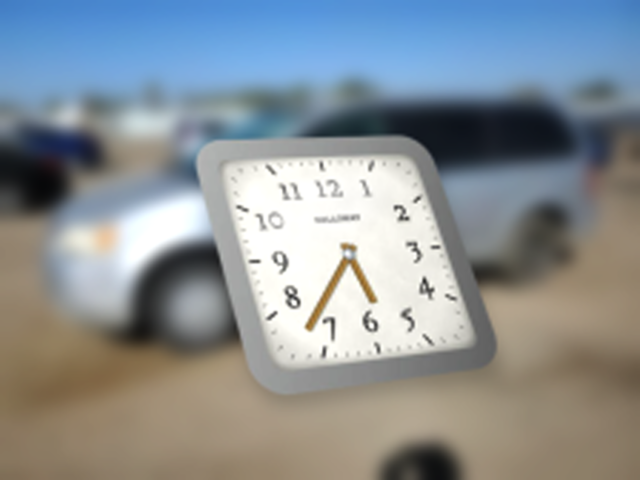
5:37
